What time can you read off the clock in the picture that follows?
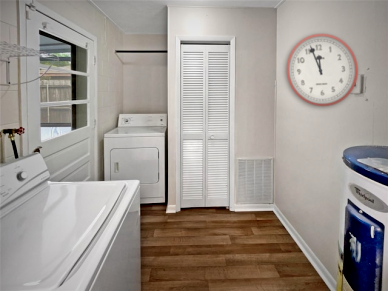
11:57
